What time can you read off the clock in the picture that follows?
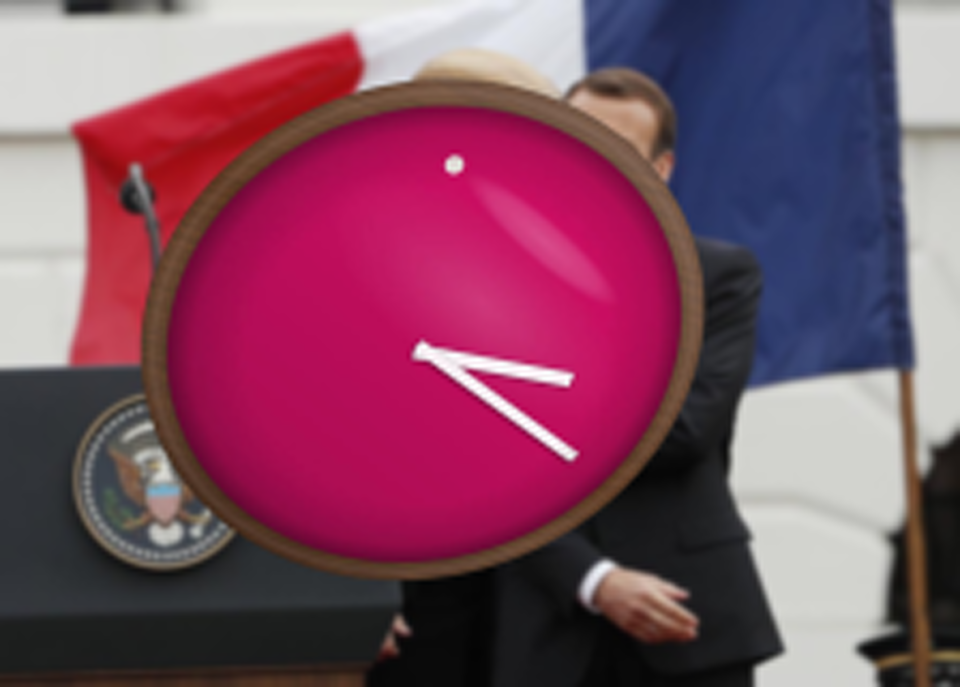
3:21
